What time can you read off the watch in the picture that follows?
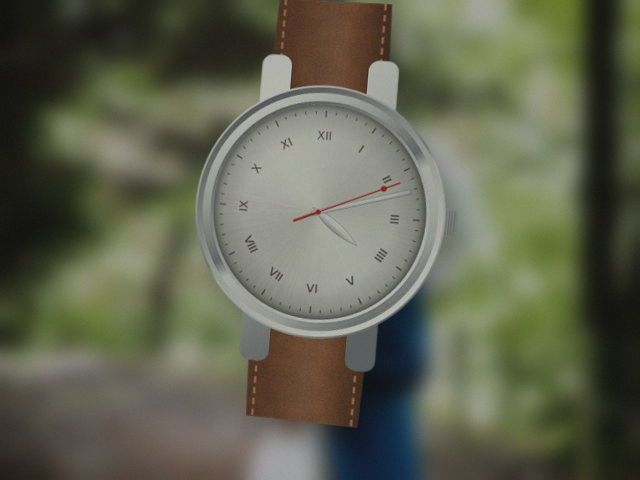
4:12:11
